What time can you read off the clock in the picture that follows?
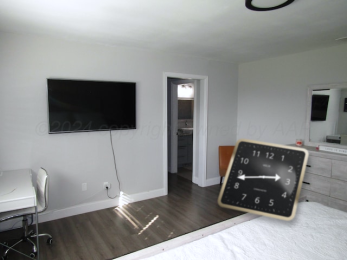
2:43
